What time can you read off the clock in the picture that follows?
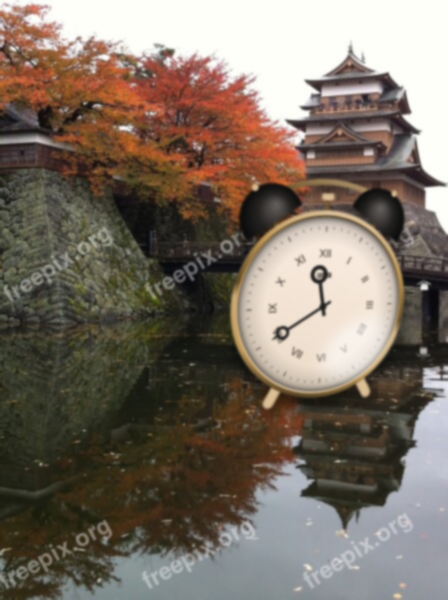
11:40
